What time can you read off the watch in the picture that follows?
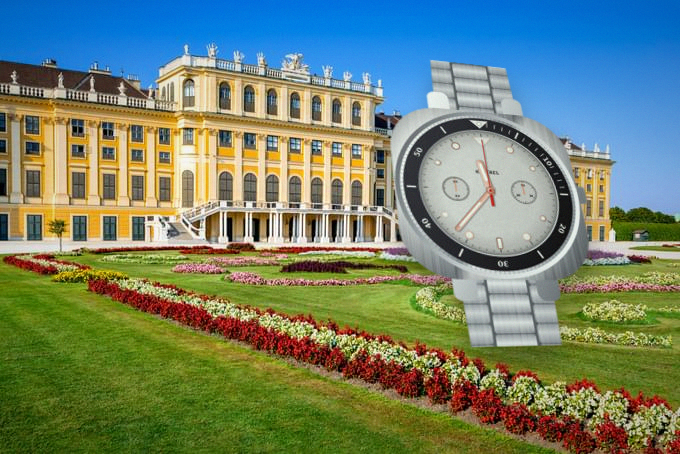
11:37
